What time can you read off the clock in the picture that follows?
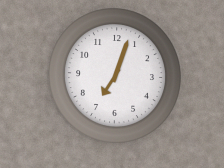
7:03
